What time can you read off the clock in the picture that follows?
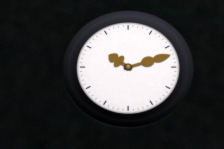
10:12
